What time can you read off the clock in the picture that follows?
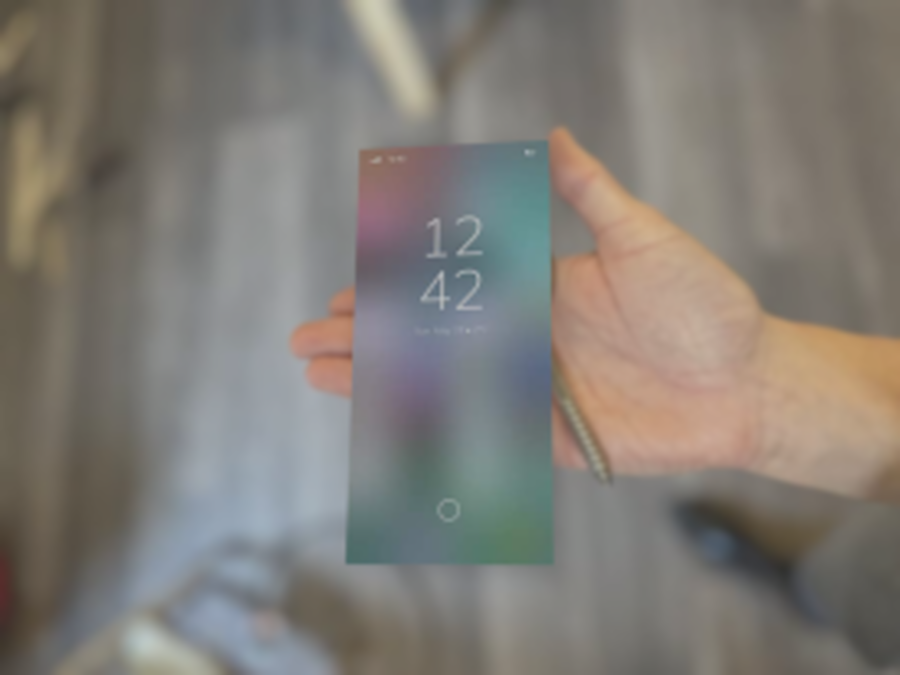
12:42
